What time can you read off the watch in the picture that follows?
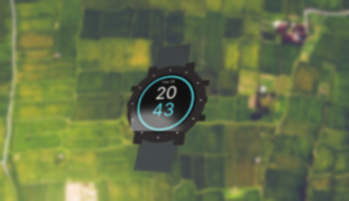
20:43
